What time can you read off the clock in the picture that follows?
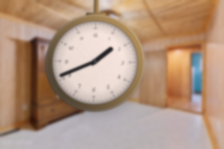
1:41
